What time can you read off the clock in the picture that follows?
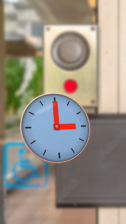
3:00
